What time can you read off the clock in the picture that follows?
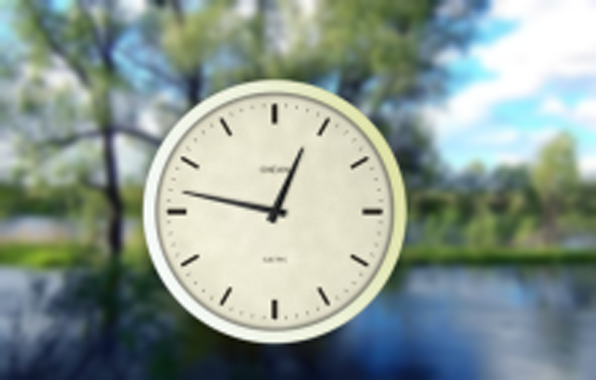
12:47
